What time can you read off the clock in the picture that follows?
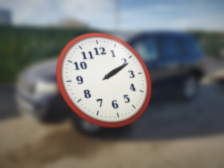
2:11
